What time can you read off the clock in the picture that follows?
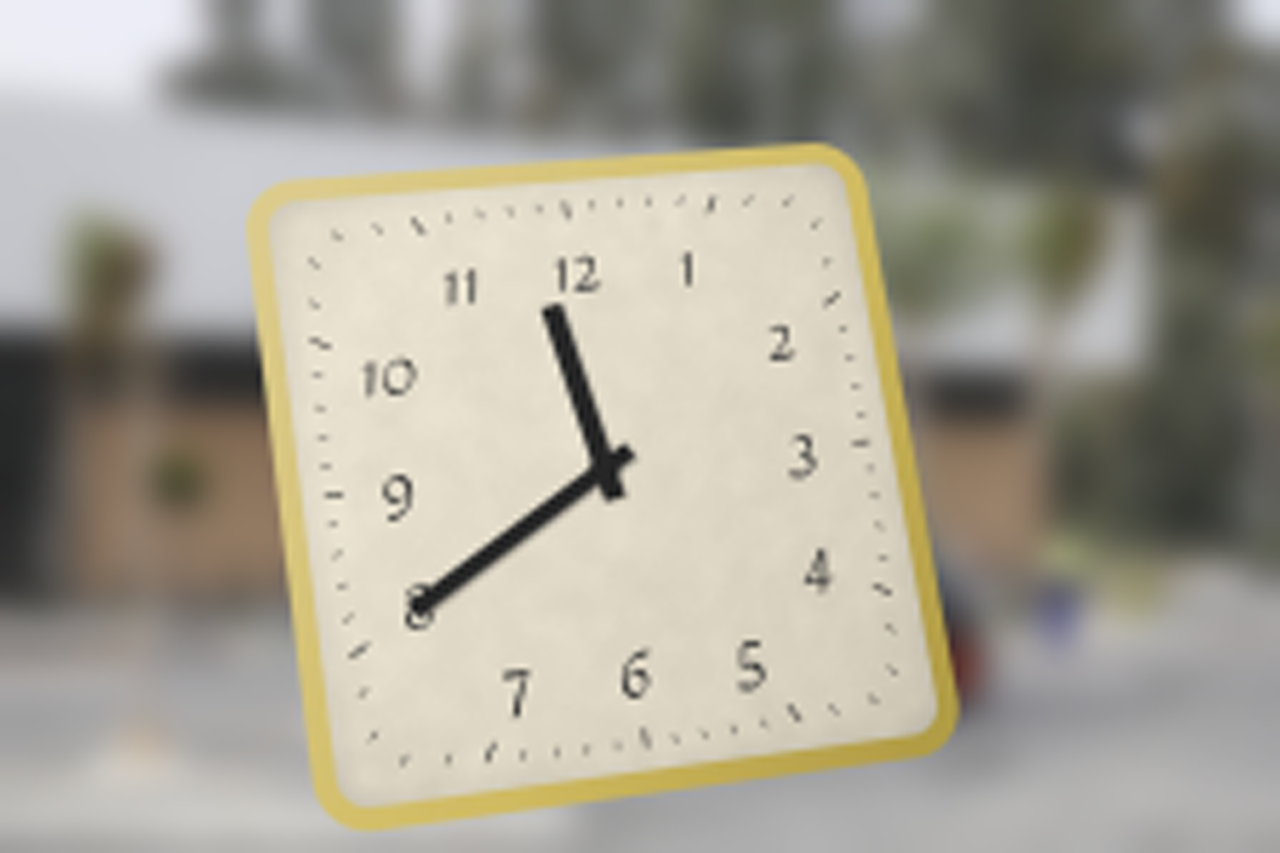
11:40
